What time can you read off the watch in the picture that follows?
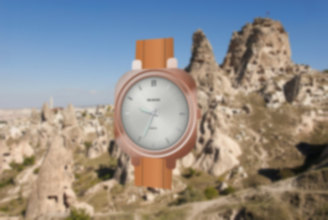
9:34
